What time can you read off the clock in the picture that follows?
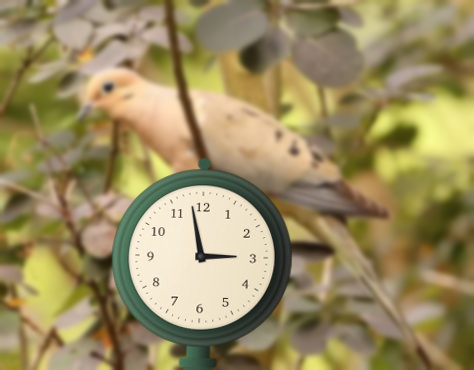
2:58
